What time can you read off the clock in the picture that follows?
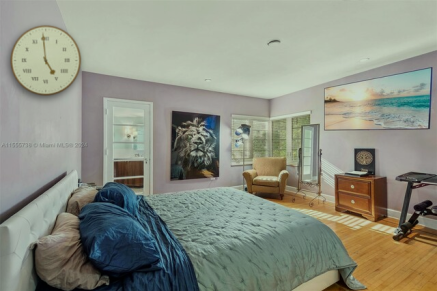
4:59
